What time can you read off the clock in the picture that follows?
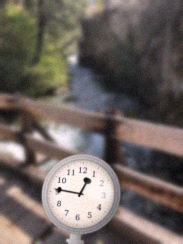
12:46
